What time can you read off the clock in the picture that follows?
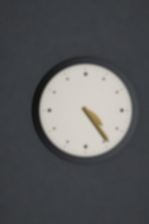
4:24
